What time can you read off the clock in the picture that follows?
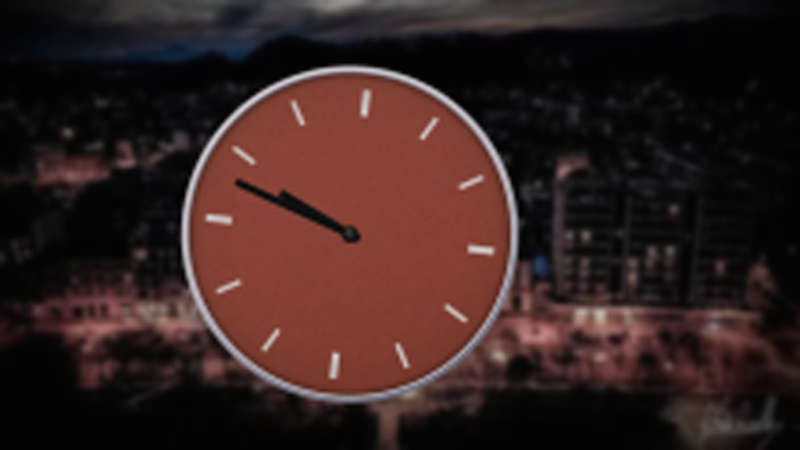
9:48
